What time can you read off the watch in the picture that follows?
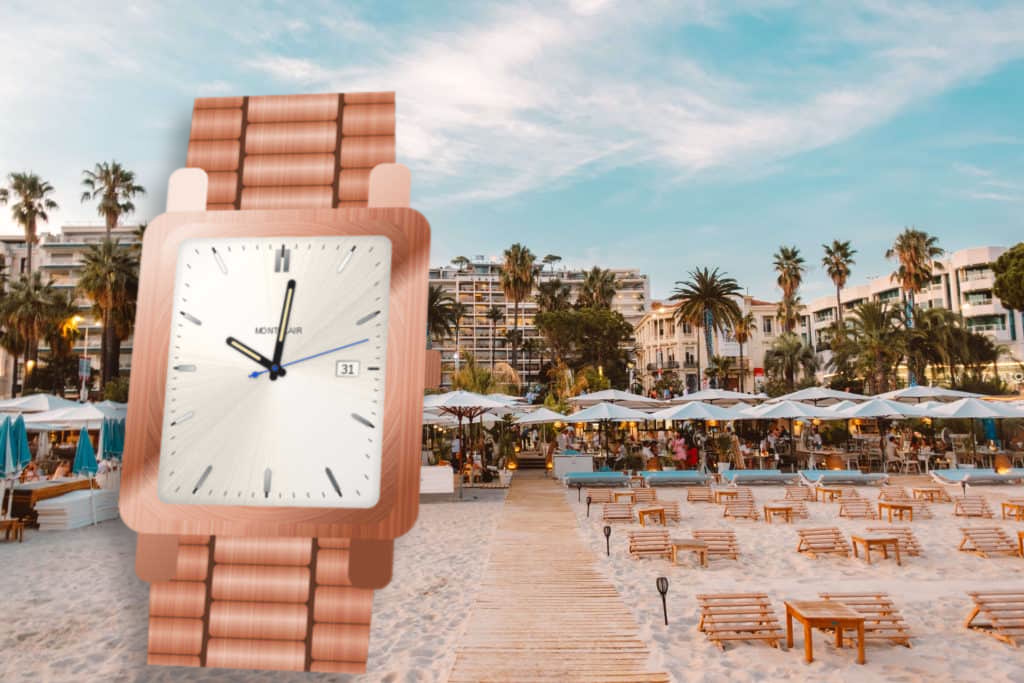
10:01:12
